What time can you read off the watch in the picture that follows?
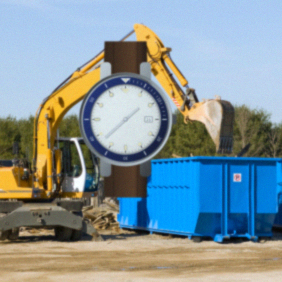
1:38
